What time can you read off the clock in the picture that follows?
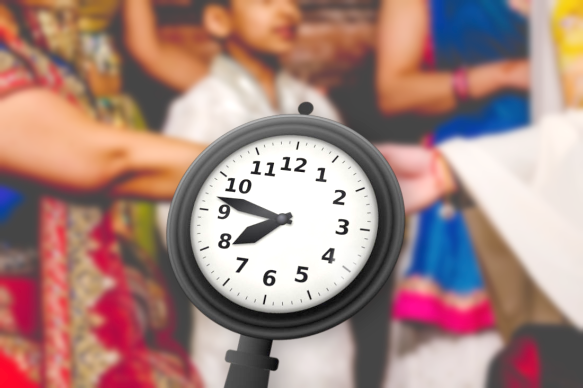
7:47
